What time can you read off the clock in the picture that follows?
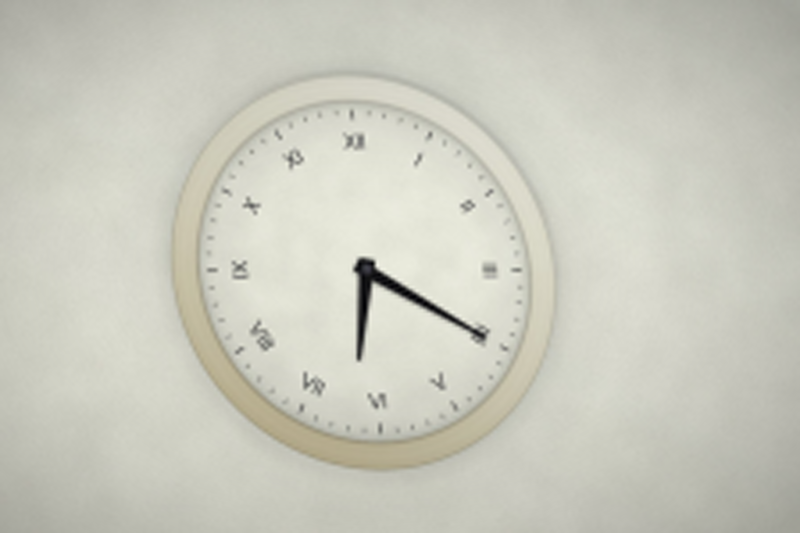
6:20
